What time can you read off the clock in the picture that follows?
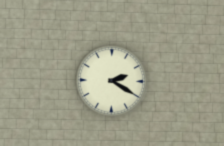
2:20
